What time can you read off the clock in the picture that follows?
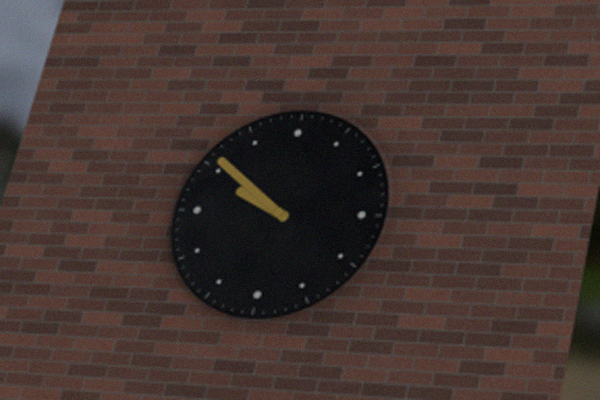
9:51
